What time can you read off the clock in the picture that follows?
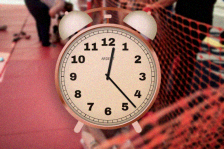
12:23
